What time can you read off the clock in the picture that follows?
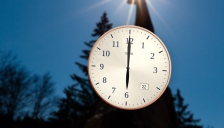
6:00
